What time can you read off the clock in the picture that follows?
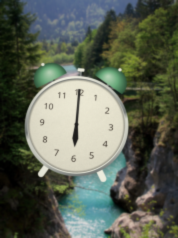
6:00
